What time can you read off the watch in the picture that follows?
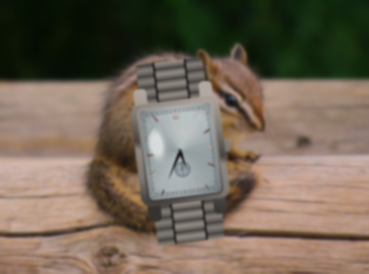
5:35
